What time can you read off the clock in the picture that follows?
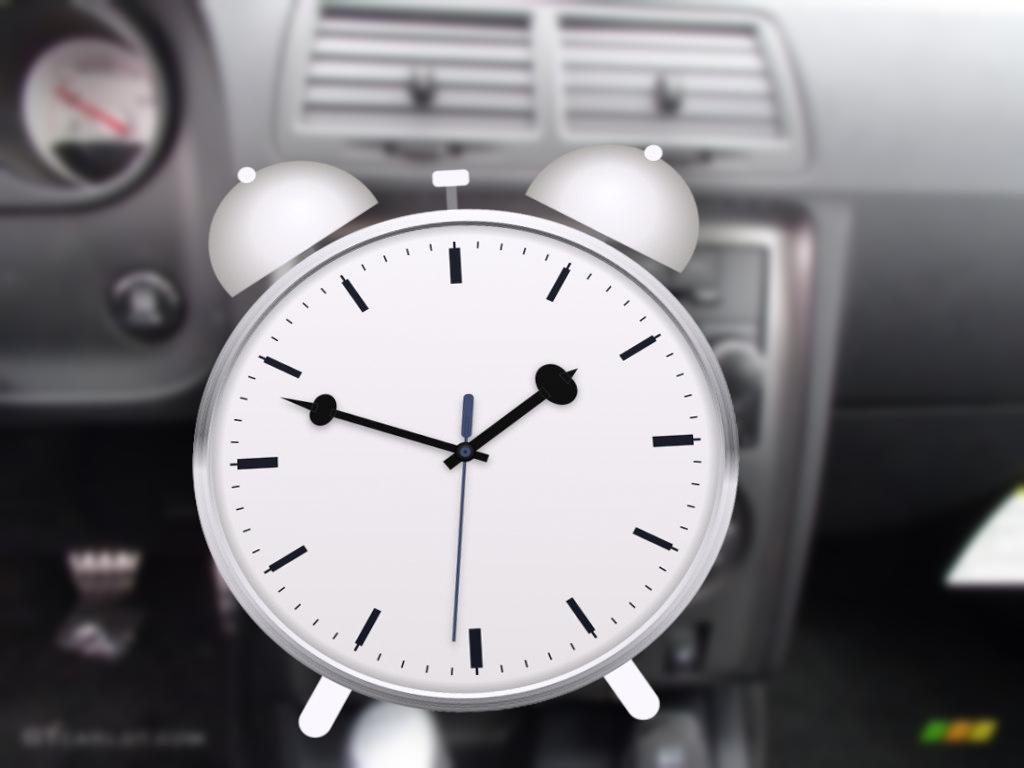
1:48:31
